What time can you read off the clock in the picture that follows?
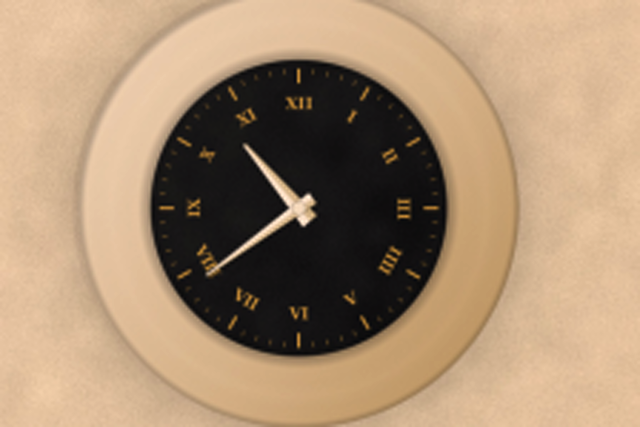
10:39
